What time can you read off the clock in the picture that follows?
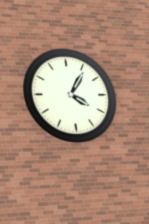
4:06
